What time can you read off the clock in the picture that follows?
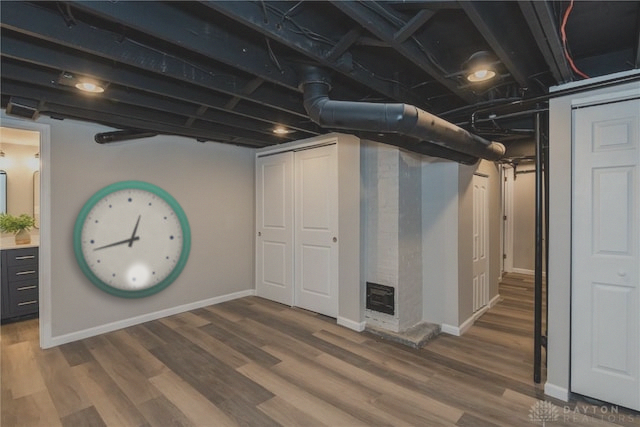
12:43
